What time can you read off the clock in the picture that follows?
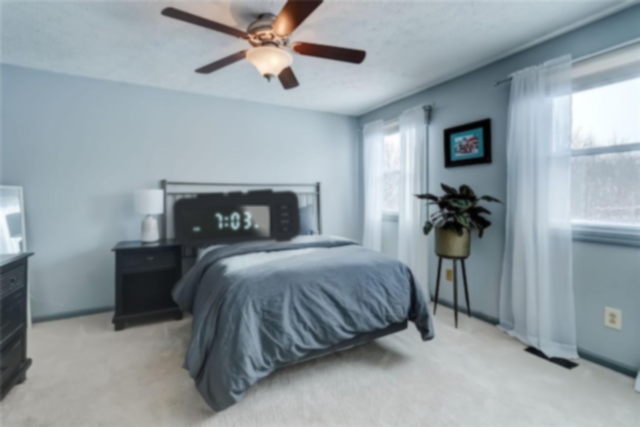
7:03
